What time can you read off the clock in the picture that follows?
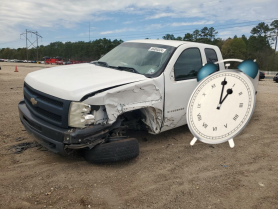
1:00
